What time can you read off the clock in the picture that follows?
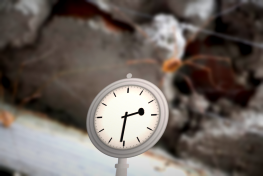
2:31
